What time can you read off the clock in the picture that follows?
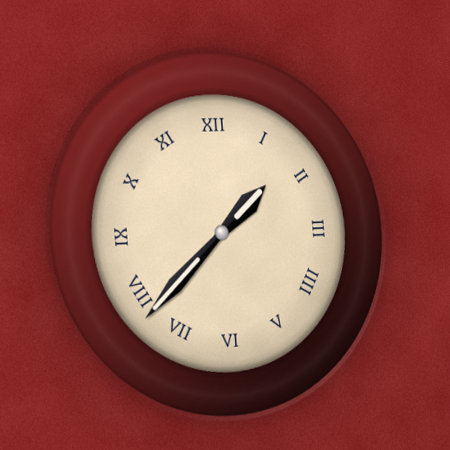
1:38
